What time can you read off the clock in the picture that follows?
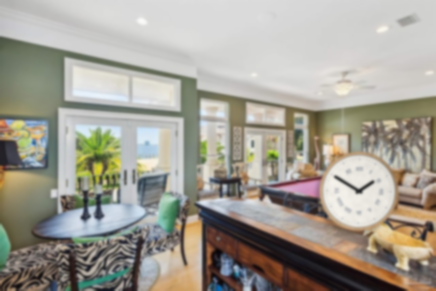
1:50
